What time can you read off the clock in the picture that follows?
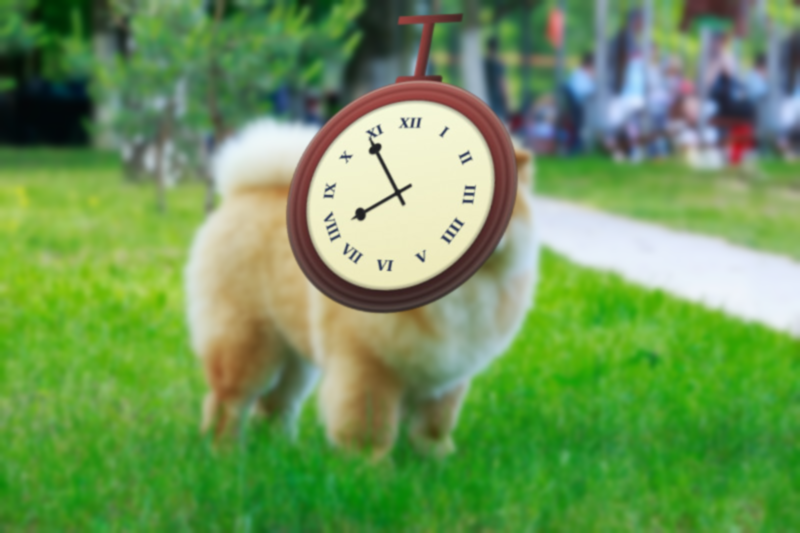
7:54
